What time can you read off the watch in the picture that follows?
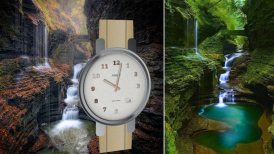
10:02
